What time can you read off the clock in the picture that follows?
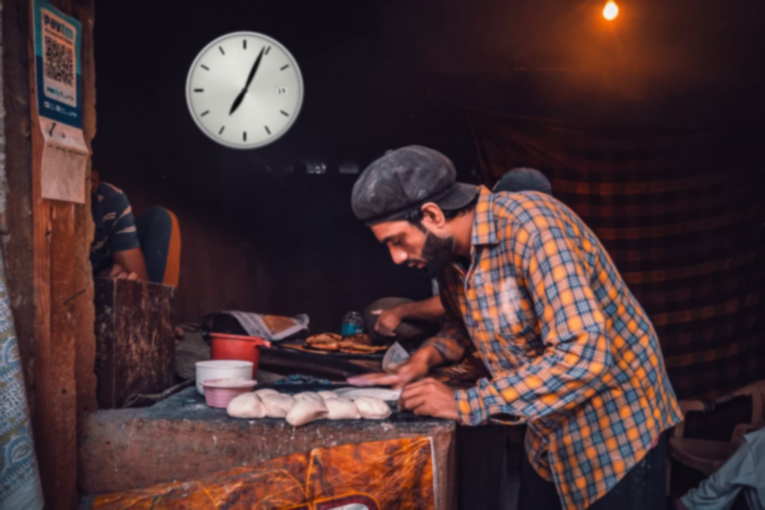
7:04
